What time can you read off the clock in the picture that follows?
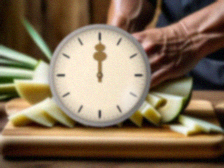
12:00
